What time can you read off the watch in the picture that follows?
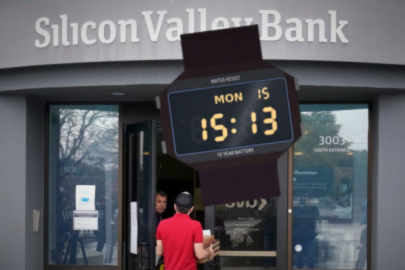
15:13
